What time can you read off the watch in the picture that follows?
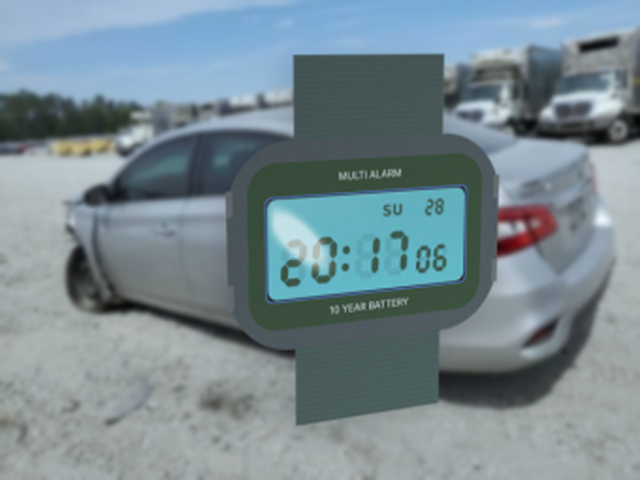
20:17:06
